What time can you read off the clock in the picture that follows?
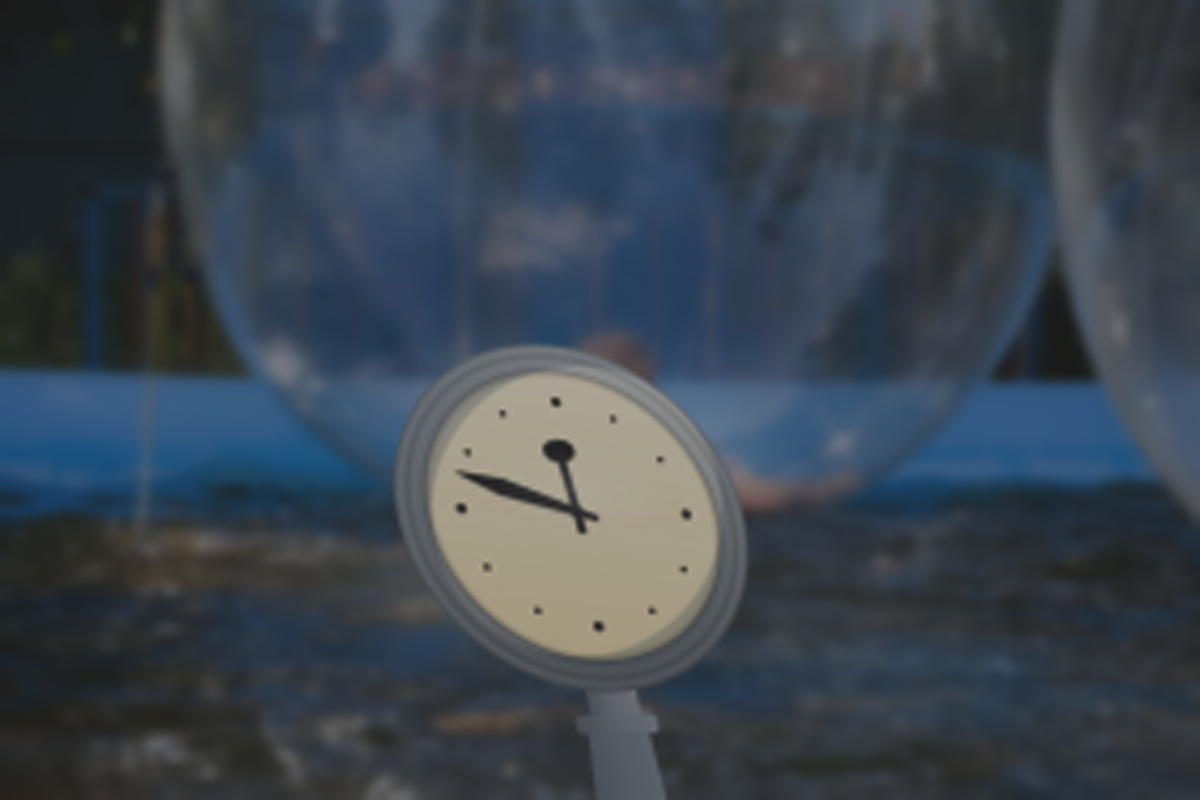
11:48
